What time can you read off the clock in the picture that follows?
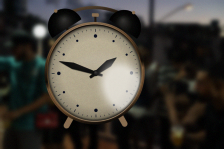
1:48
